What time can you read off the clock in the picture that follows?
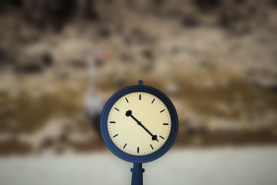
10:22
